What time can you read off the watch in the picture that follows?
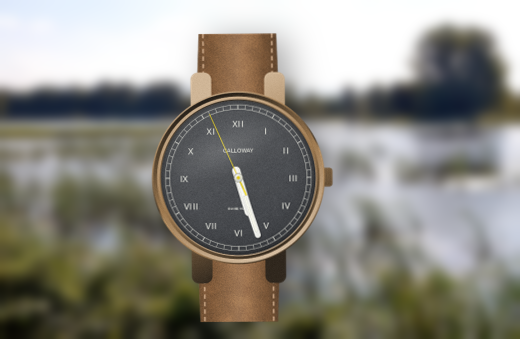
5:26:56
